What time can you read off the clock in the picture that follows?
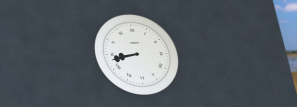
8:43
